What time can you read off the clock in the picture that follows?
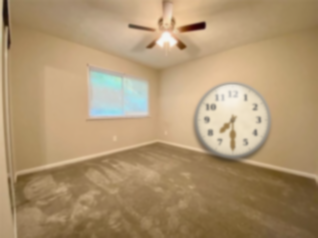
7:30
